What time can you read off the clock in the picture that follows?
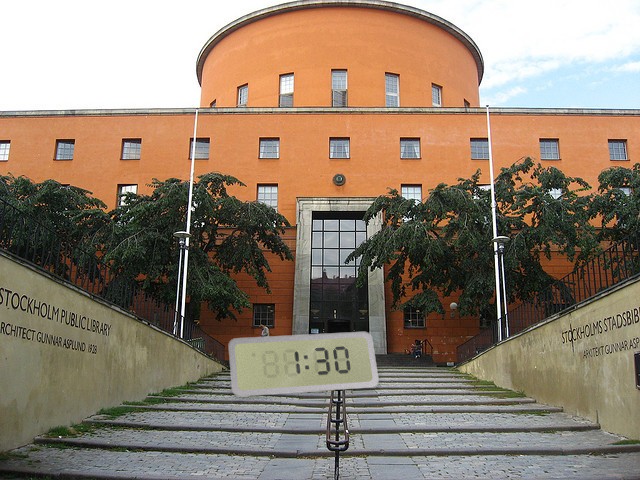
1:30
